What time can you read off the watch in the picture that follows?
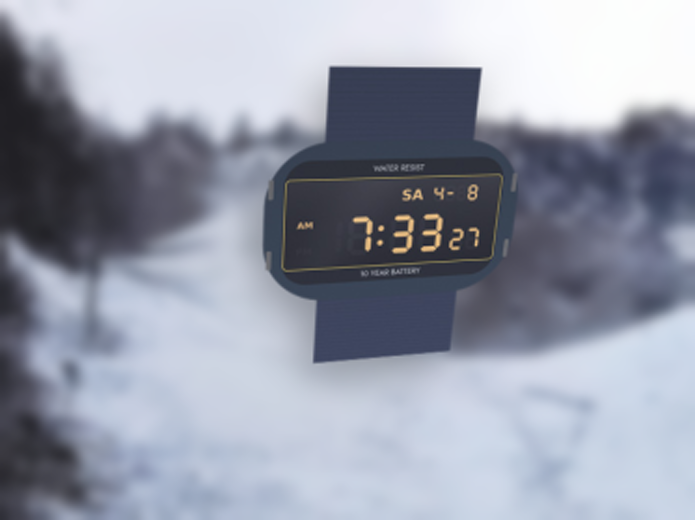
7:33:27
